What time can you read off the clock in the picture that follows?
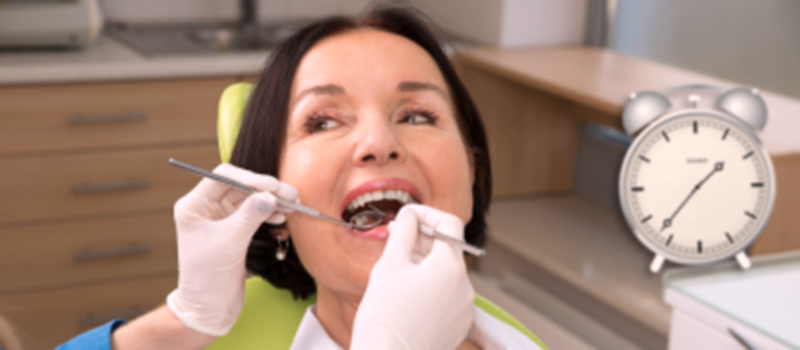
1:37
